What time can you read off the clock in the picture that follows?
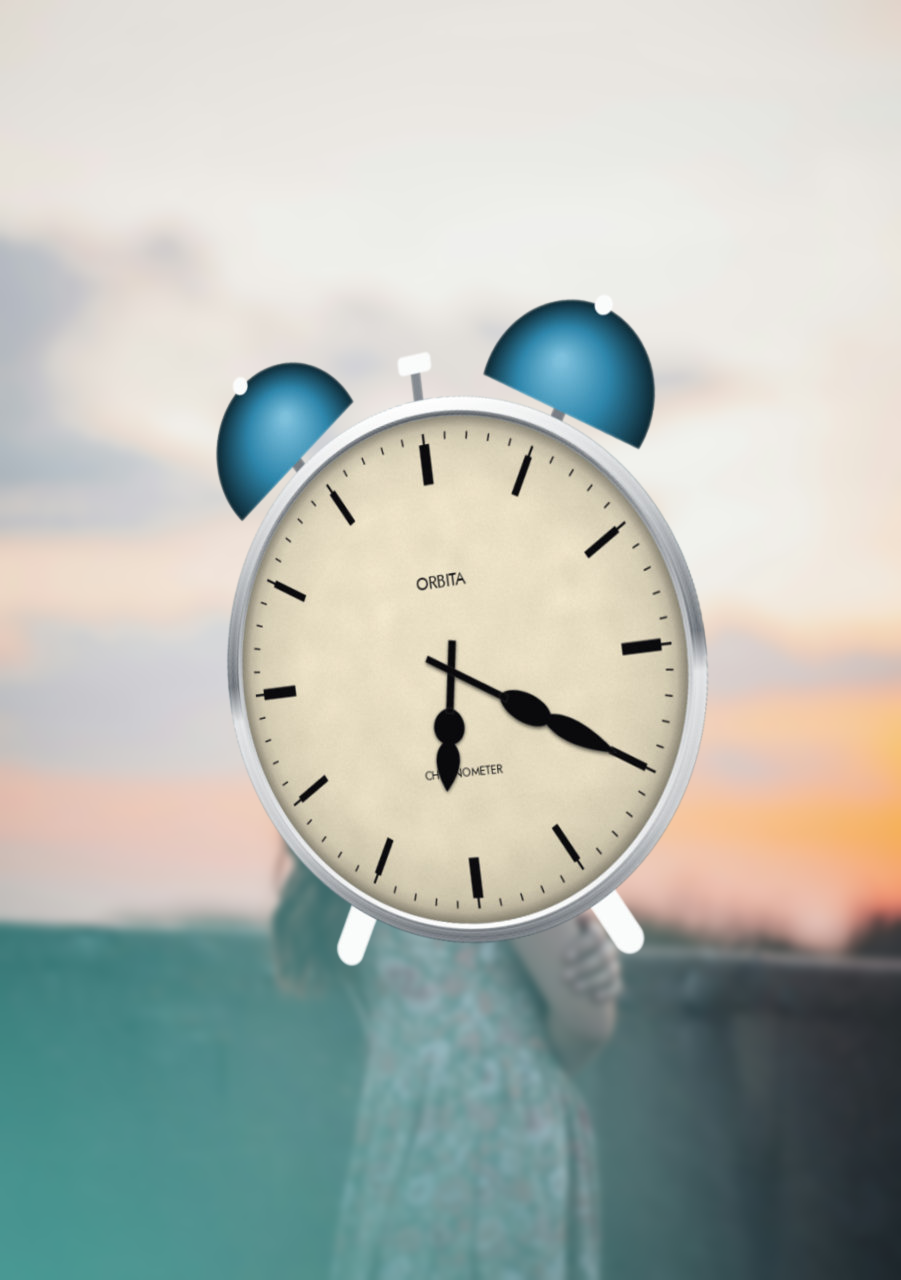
6:20
